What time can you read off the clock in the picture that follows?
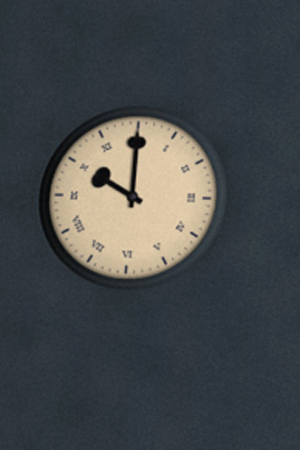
10:00
